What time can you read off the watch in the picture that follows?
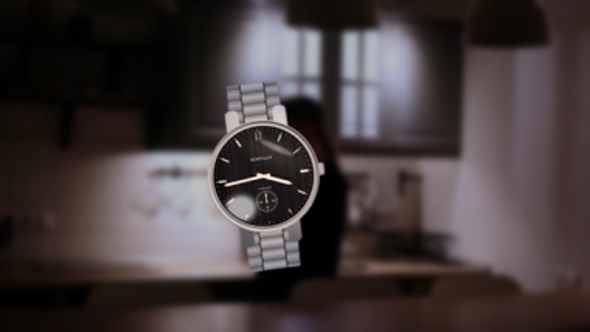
3:44
